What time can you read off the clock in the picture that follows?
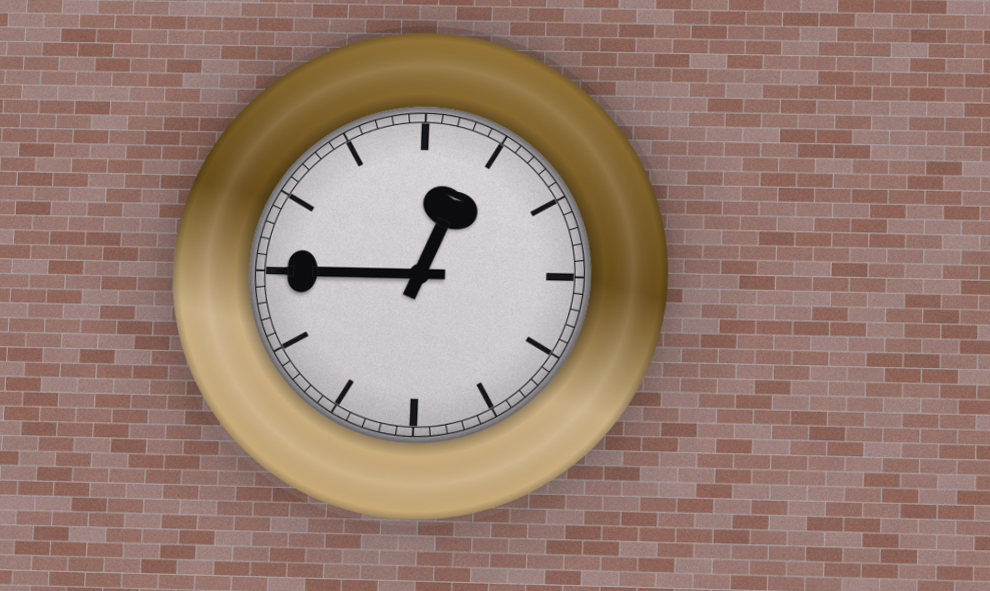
12:45
